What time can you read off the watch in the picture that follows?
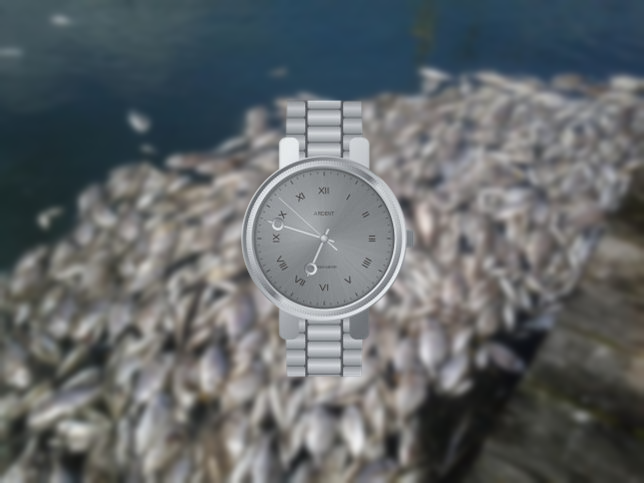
6:47:52
